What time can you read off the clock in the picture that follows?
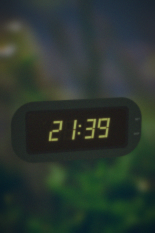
21:39
